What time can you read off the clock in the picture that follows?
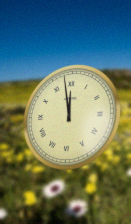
11:58
